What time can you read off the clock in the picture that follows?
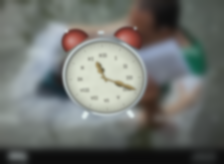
11:19
